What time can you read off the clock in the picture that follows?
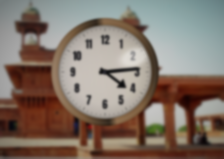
4:14
